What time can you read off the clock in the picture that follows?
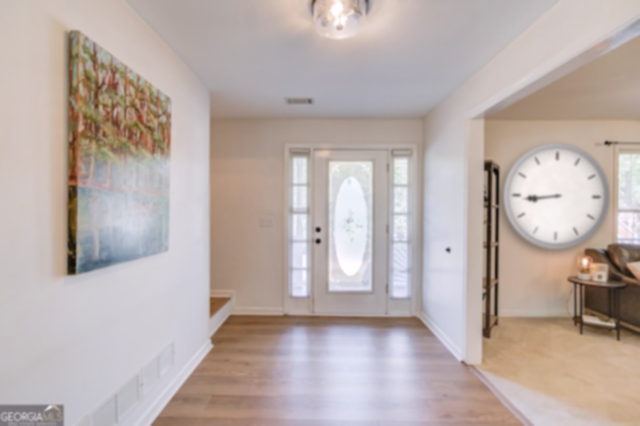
8:44
